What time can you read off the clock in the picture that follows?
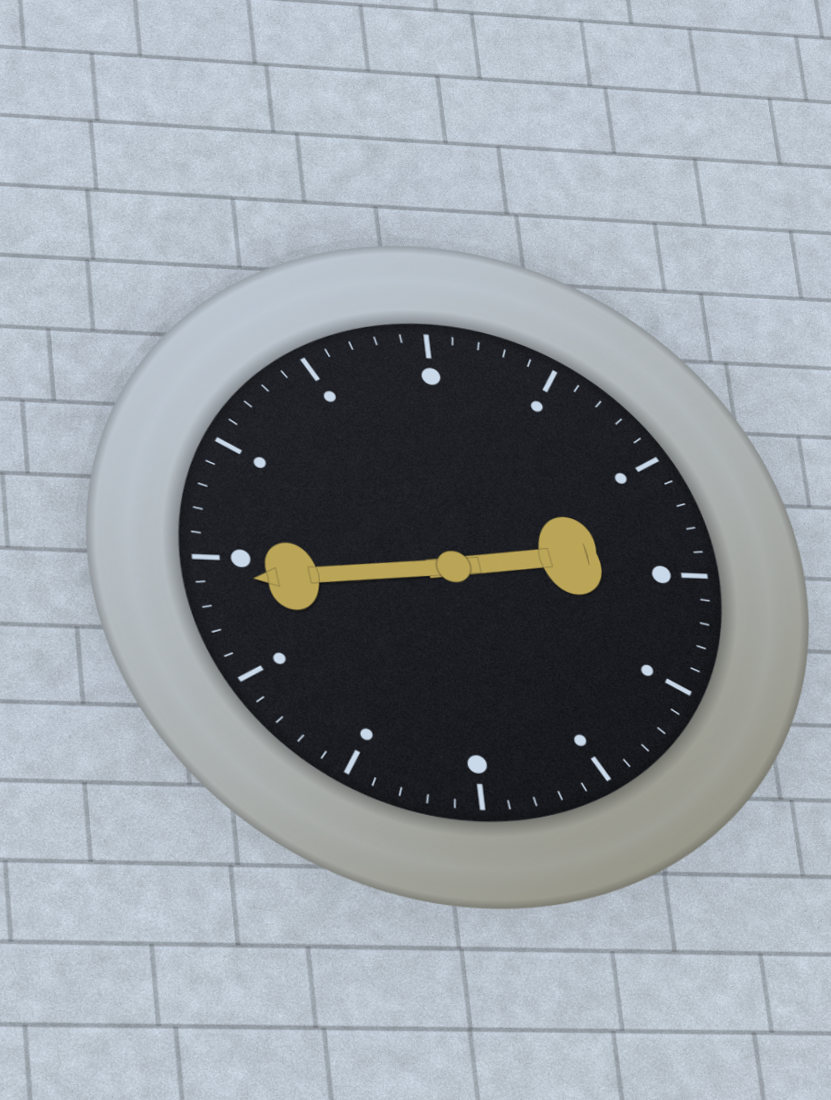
2:44
